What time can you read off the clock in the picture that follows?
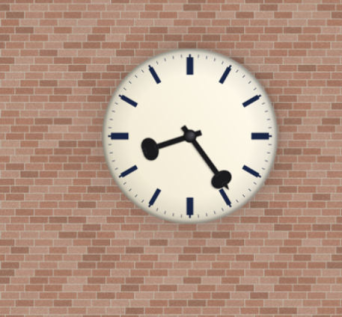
8:24
